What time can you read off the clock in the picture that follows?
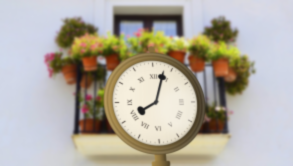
8:03
